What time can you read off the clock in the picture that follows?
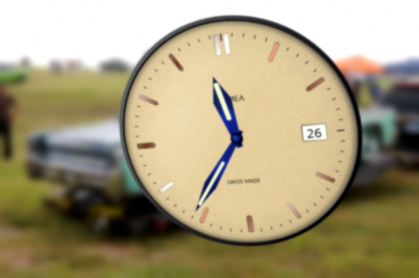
11:36
